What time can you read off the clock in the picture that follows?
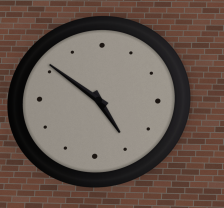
4:51
